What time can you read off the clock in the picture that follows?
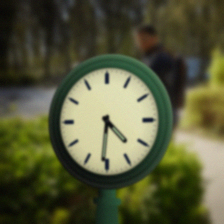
4:31
